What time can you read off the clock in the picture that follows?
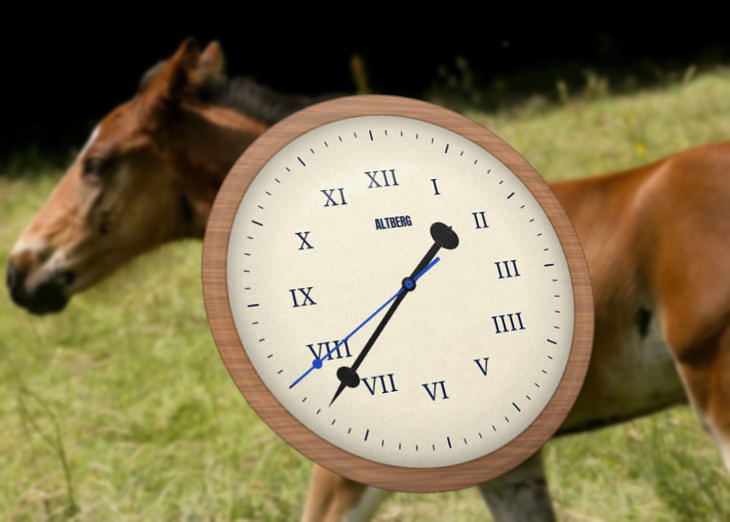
1:37:40
